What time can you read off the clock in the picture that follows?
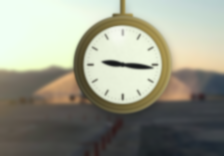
9:16
